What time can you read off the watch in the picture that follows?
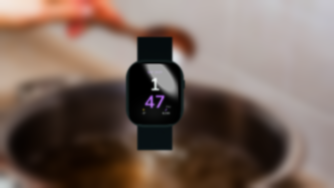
1:47
